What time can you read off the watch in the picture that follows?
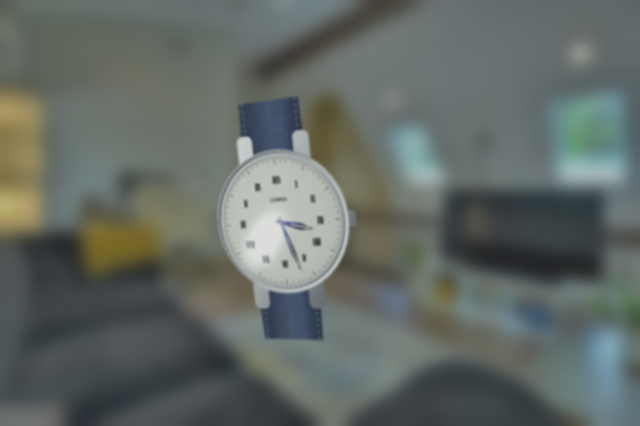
3:27
